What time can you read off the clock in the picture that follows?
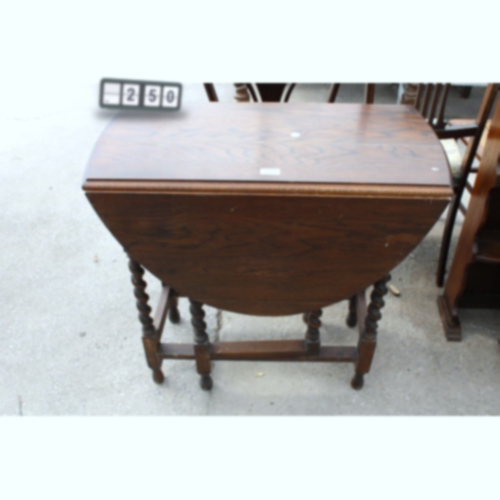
2:50
